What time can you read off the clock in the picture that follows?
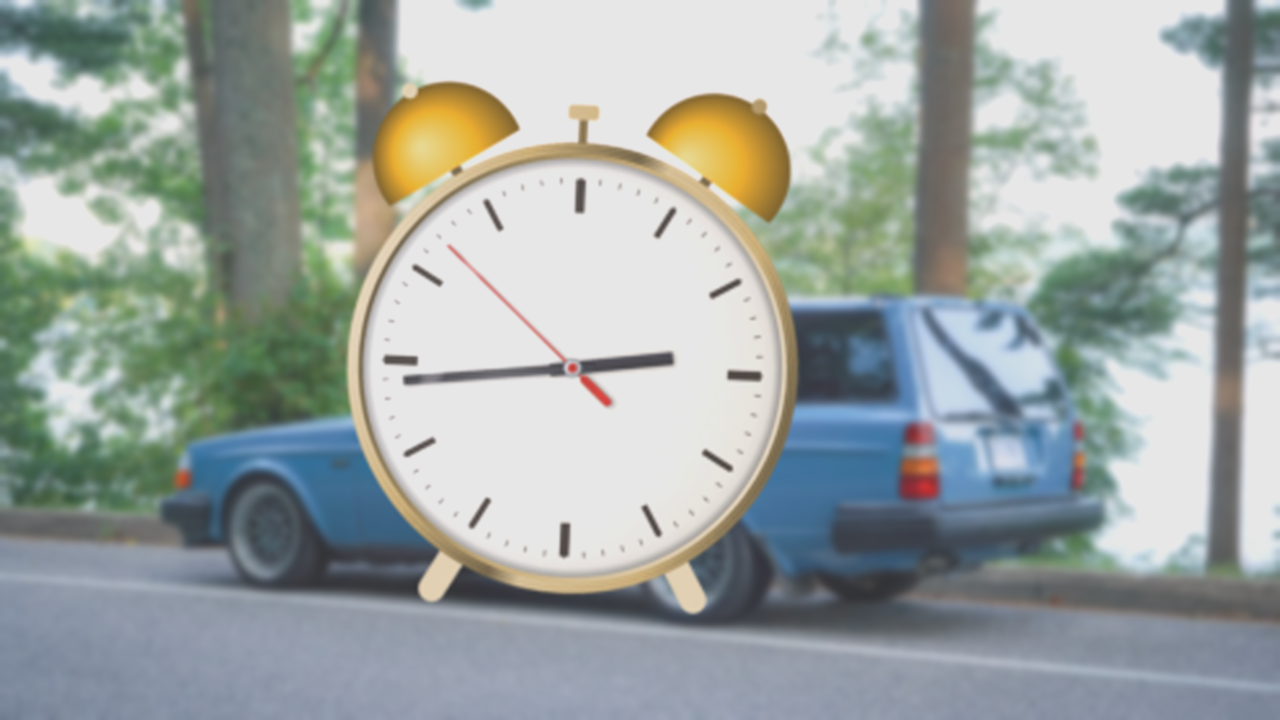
2:43:52
